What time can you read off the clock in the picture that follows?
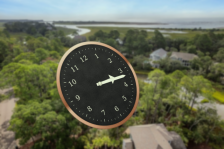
3:17
